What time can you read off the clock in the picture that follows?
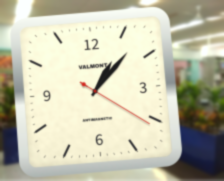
1:07:21
